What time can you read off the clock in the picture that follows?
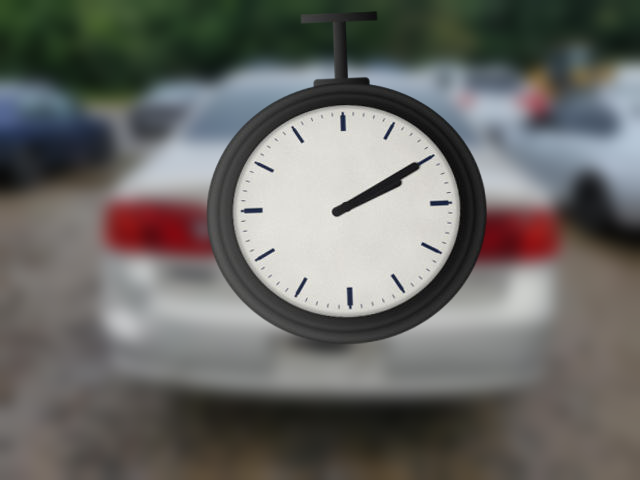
2:10
